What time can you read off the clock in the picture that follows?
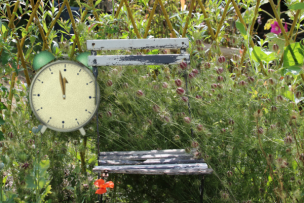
11:58
